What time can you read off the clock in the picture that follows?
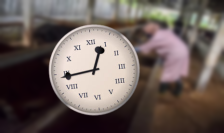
12:44
